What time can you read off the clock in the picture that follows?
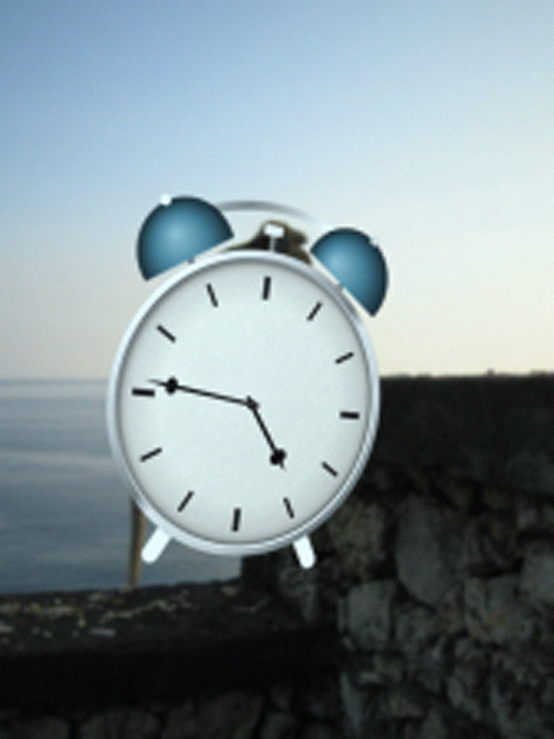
4:46
